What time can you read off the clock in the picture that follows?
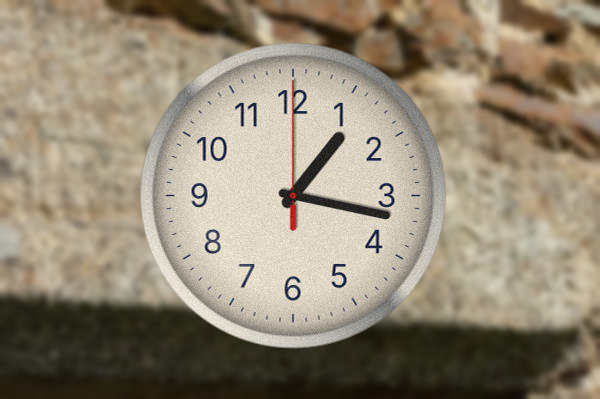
1:17:00
